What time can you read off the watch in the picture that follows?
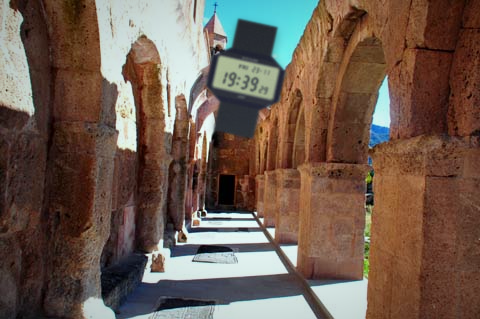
19:39
